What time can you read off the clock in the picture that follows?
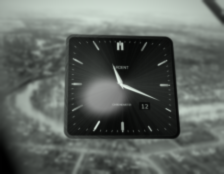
11:19
